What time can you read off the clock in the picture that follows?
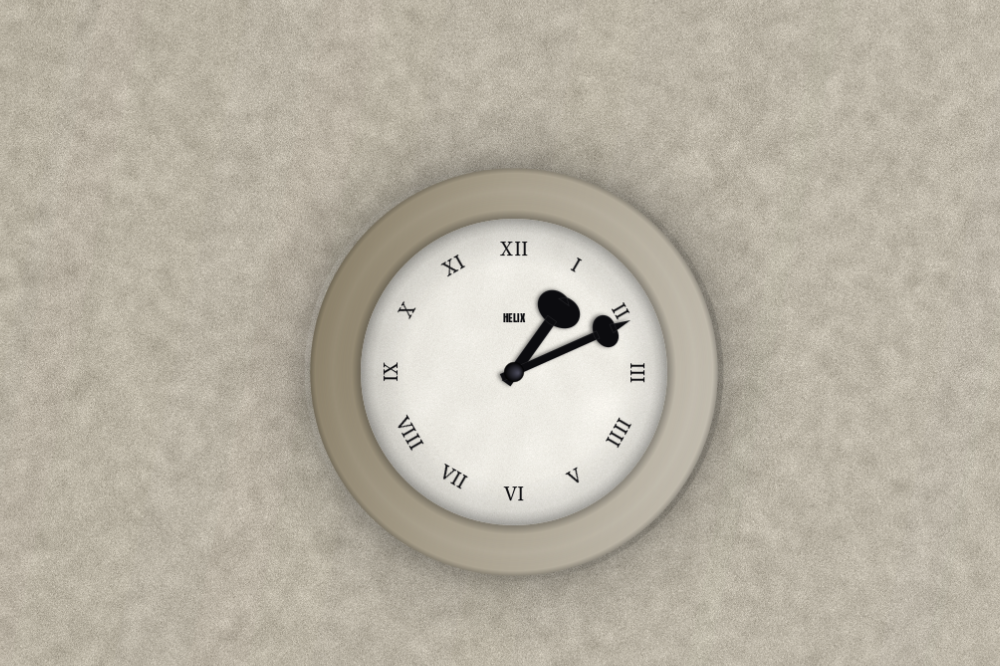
1:11
